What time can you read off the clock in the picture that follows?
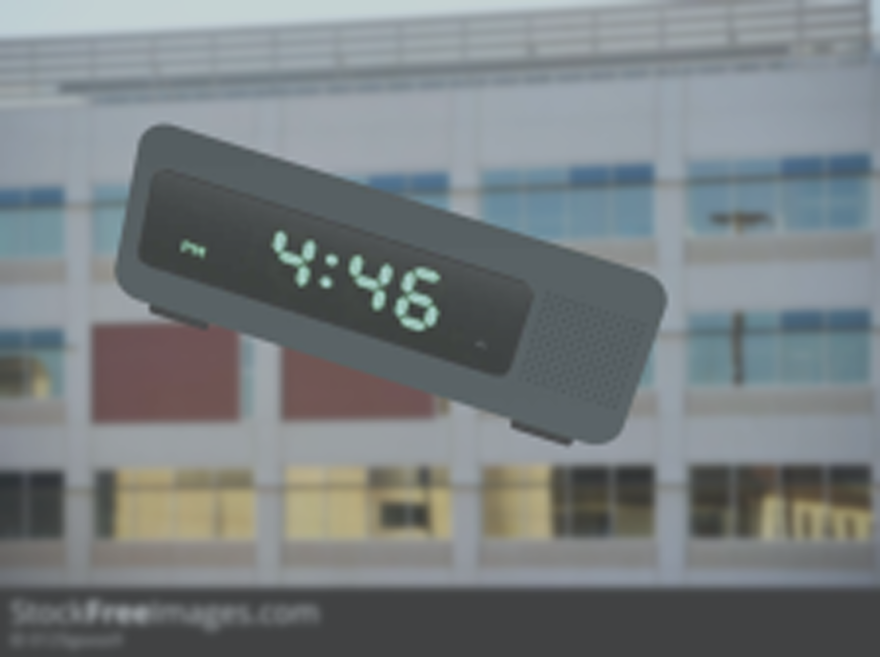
4:46
